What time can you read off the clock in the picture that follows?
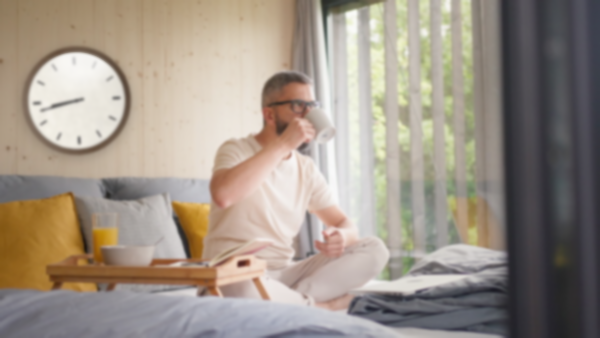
8:43
